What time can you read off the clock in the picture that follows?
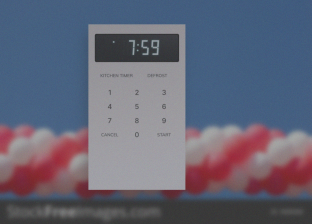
7:59
